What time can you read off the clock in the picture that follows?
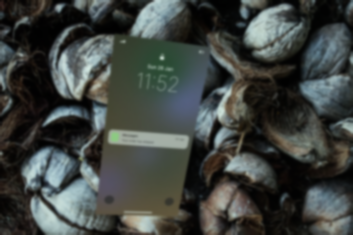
11:52
